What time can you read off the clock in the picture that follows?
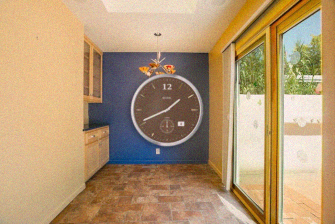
1:41
